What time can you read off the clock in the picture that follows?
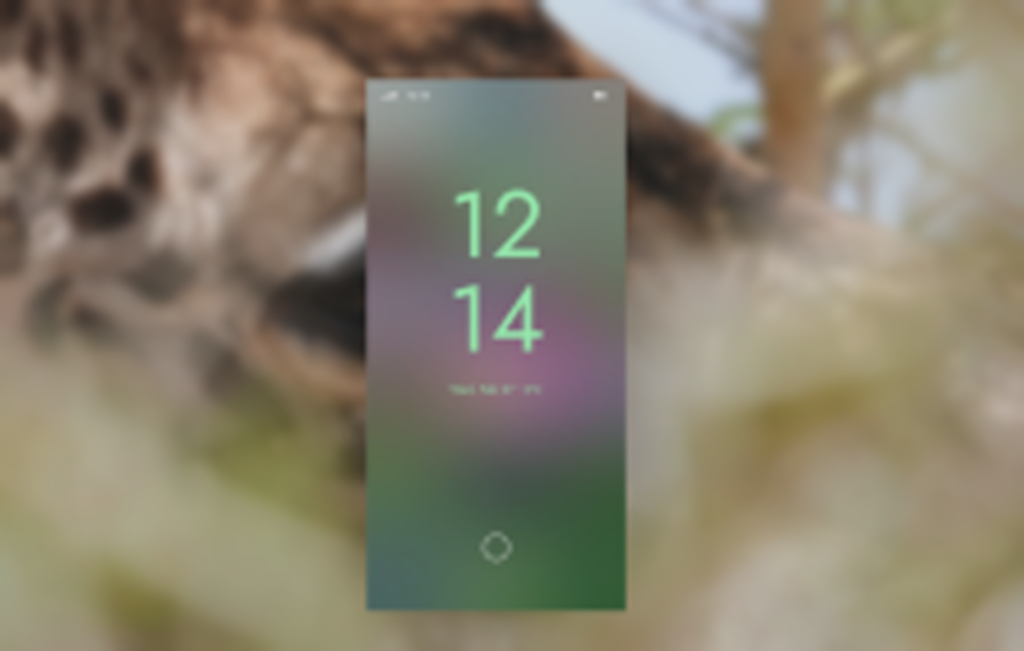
12:14
